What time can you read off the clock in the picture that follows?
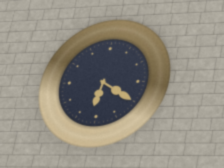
6:20
